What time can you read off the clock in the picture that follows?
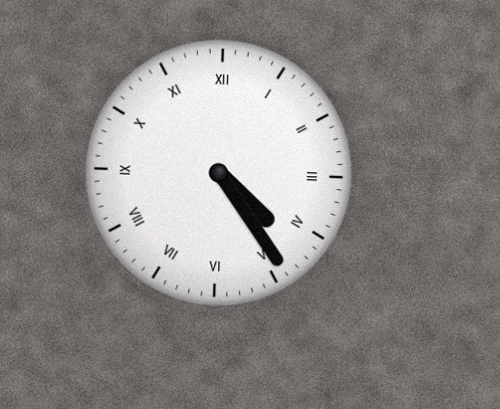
4:24
